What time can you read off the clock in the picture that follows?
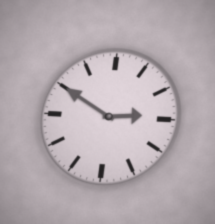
2:50
